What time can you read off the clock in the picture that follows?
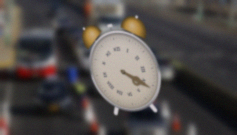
4:21
